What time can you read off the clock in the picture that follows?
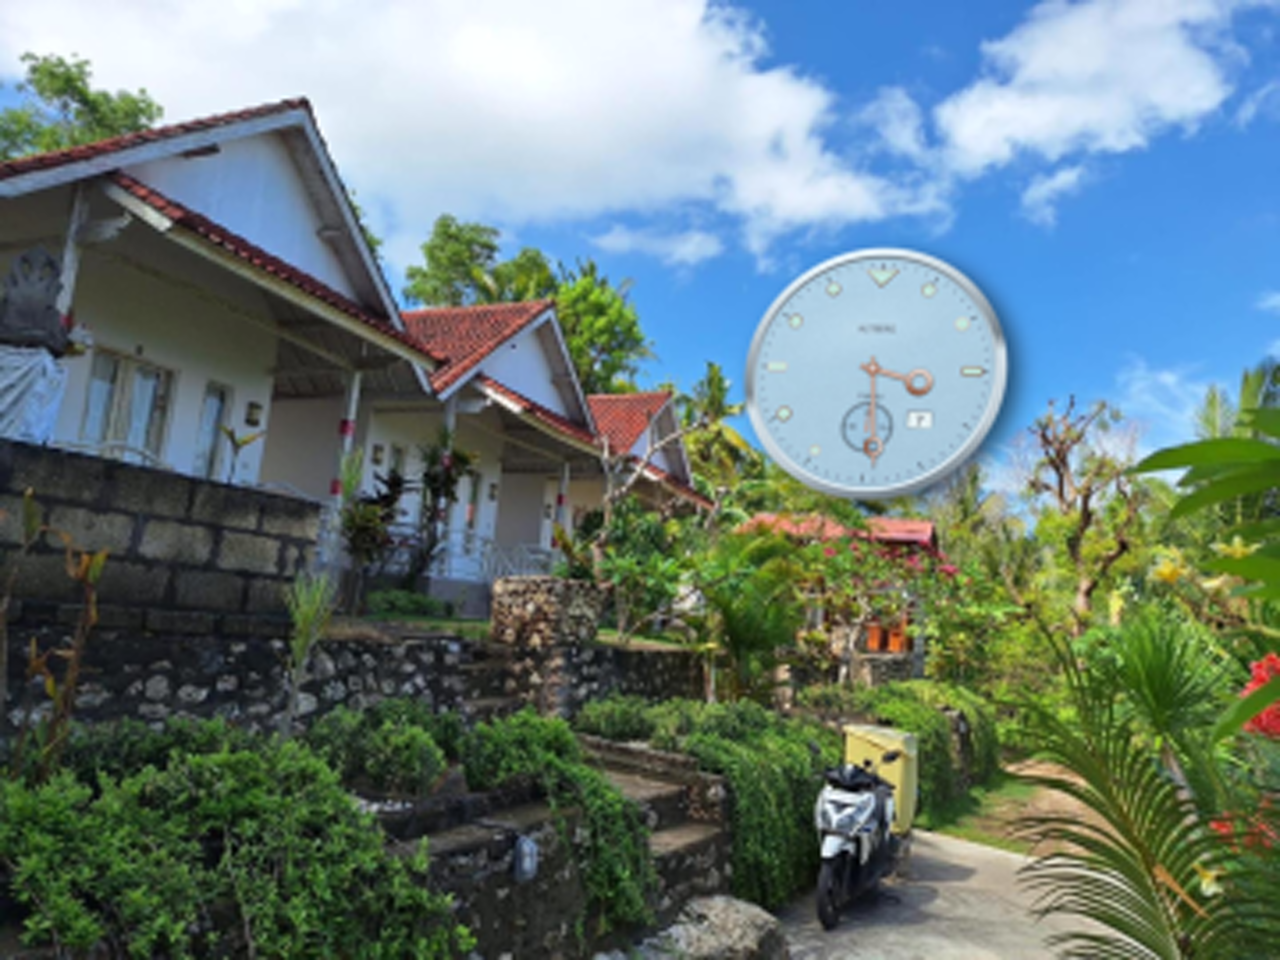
3:29
